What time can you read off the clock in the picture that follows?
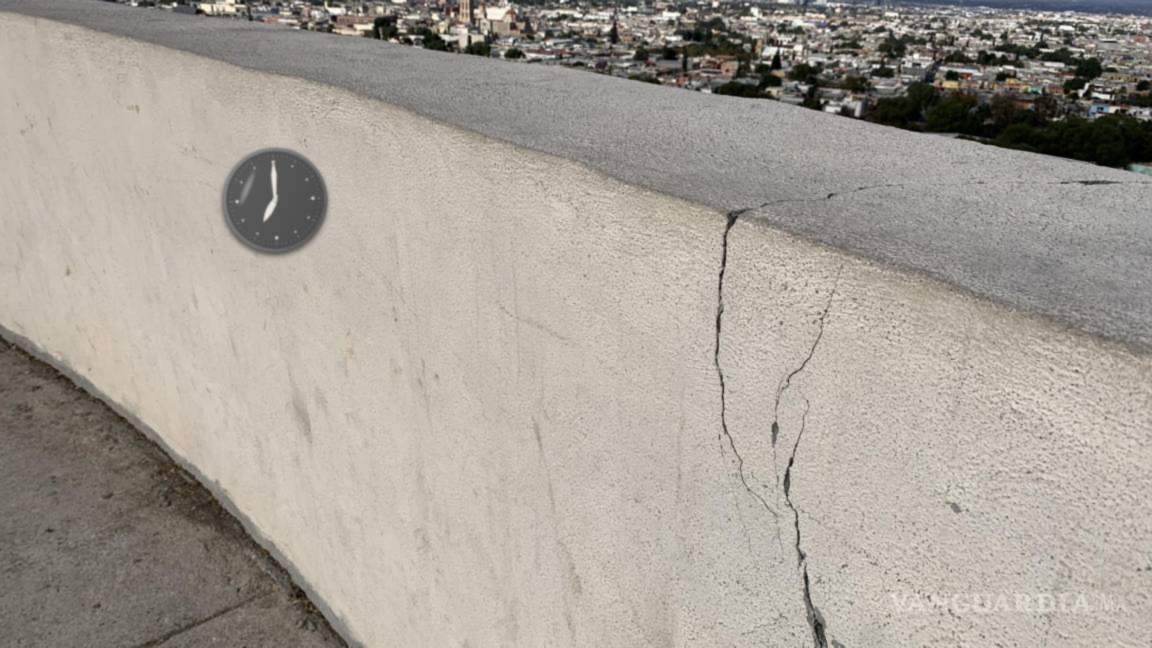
7:00
